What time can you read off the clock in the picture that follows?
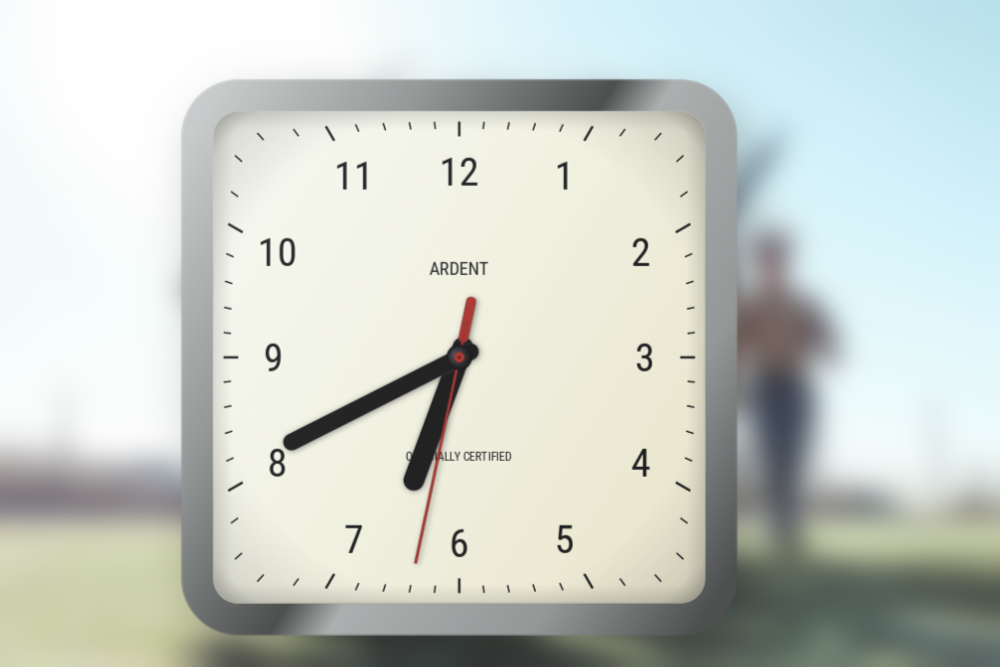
6:40:32
